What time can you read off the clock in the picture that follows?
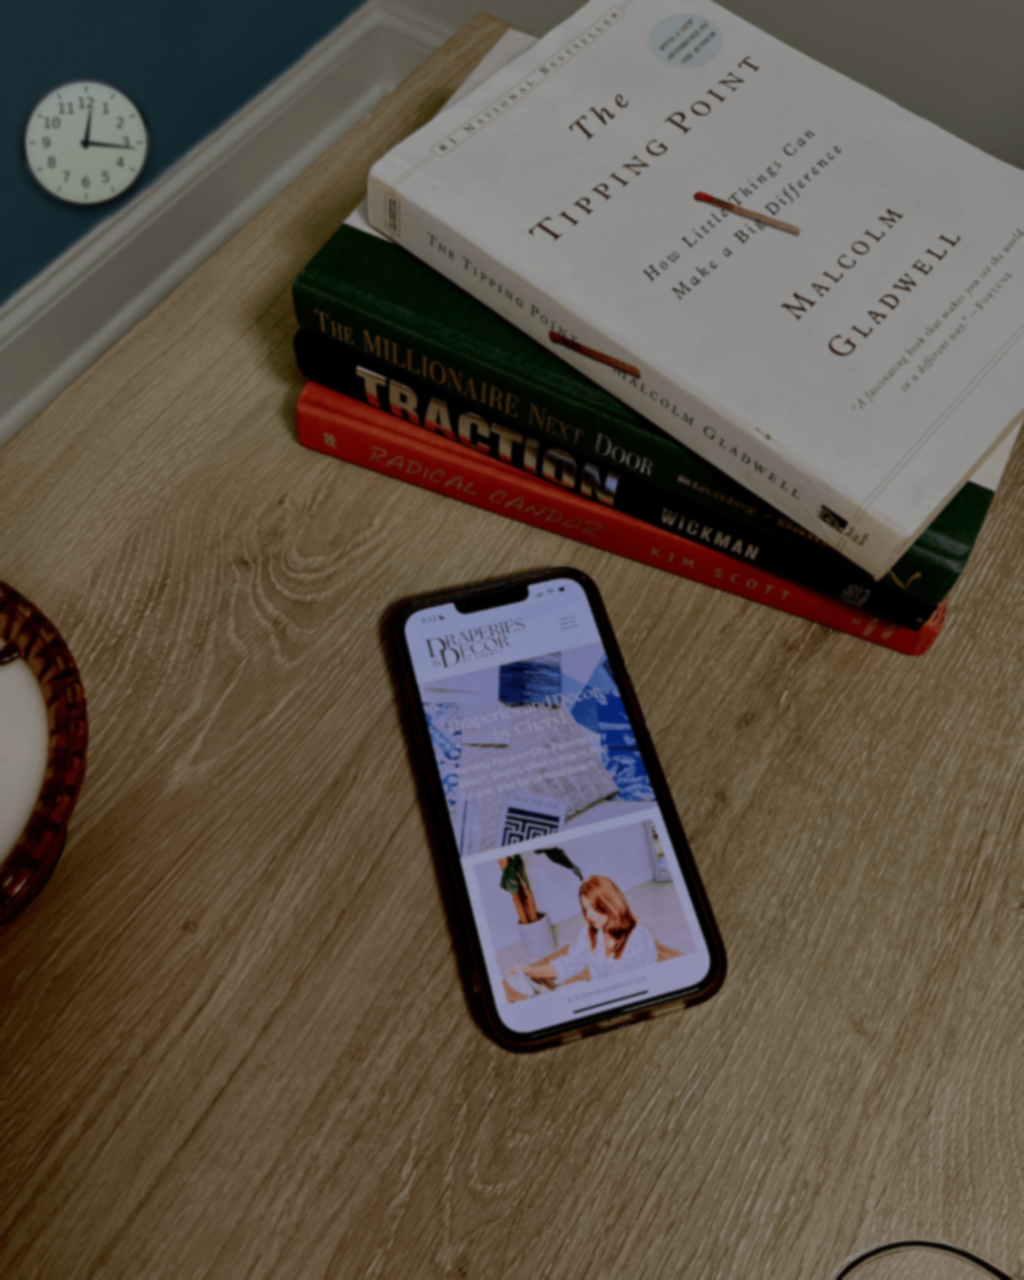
12:16
